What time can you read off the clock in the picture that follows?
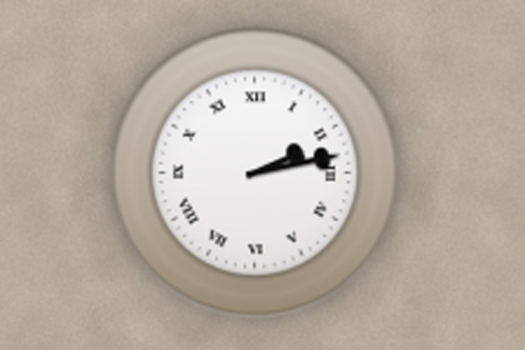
2:13
